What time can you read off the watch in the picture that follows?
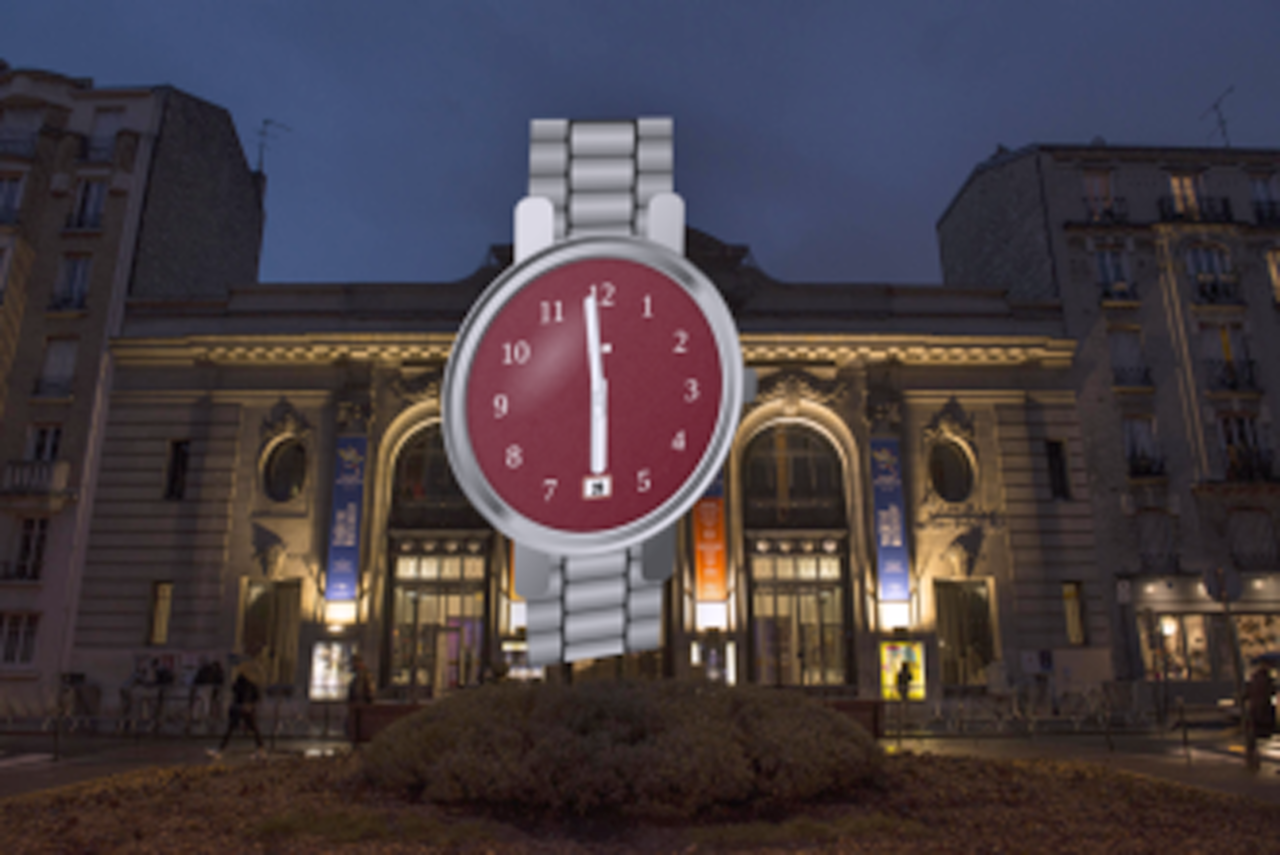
5:59
